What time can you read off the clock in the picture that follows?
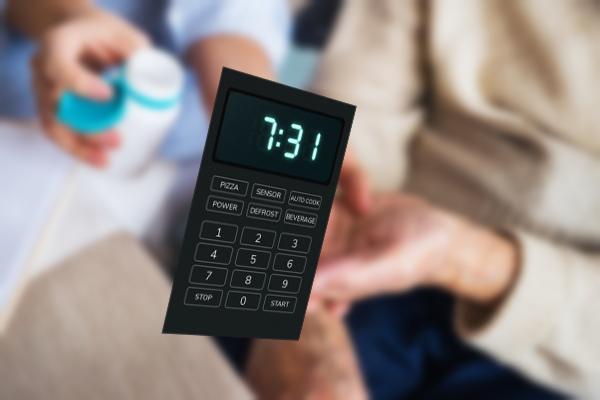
7:31
